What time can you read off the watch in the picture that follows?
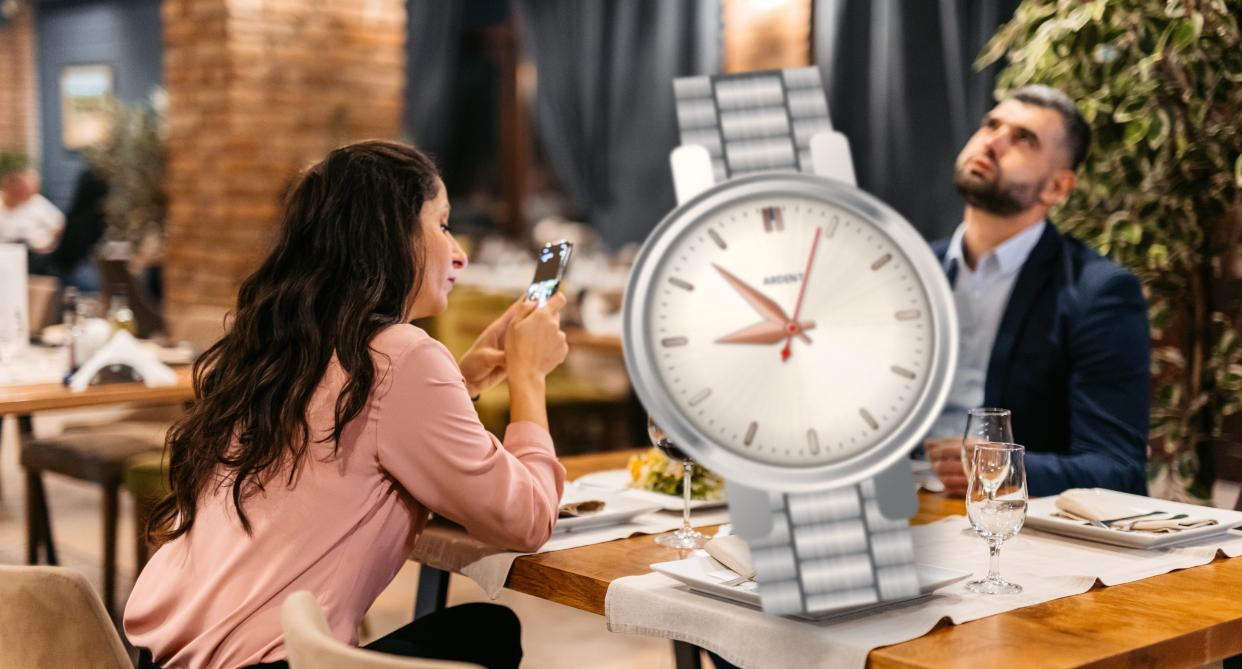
8:53:04
